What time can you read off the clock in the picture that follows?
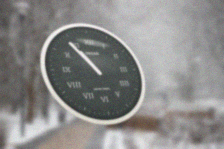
10:54
